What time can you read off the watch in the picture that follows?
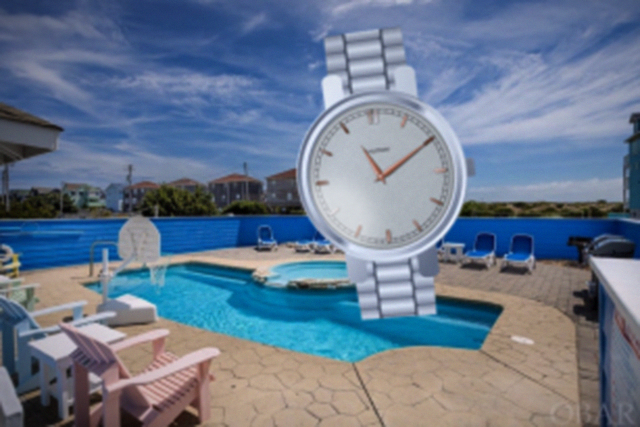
11:10
